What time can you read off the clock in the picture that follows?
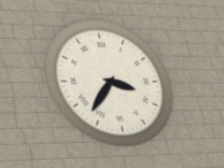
3:37
